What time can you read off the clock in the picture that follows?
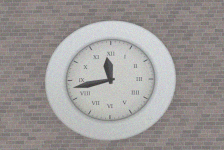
11:43
